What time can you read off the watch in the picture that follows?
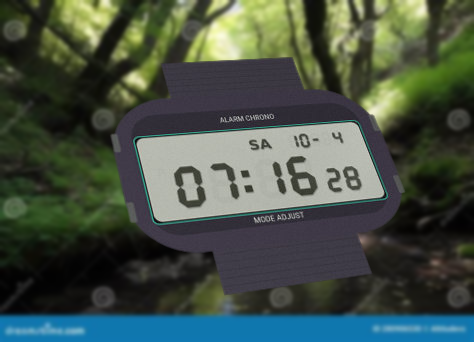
7:16:28
